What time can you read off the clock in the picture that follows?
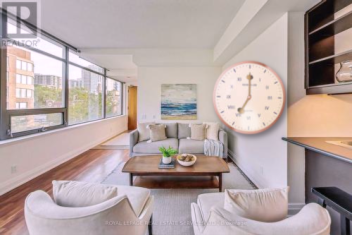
7:00
